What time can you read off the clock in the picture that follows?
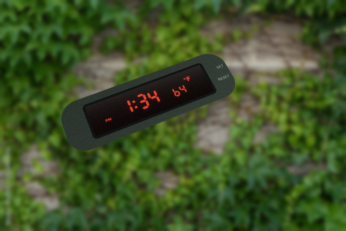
1:34
